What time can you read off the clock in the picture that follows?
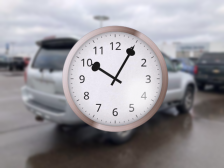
10:05
